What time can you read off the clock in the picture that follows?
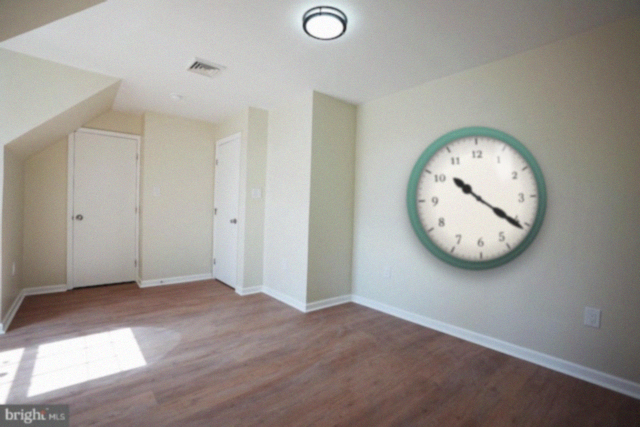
10:21
